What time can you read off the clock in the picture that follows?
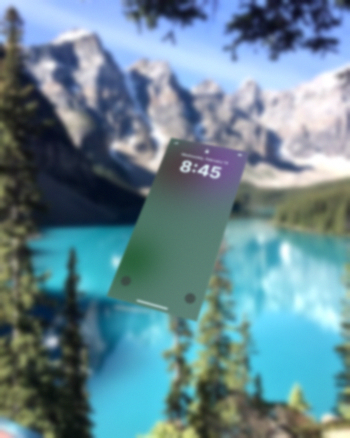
8:45
